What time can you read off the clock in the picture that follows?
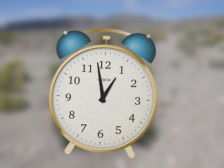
12:58
